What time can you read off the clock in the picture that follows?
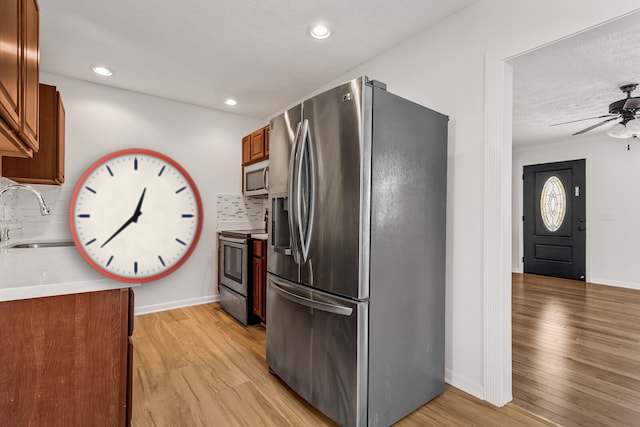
12:38
